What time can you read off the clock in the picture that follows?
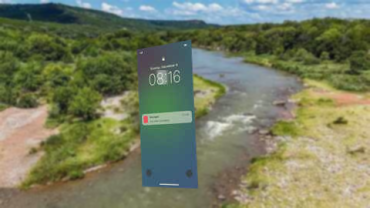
8:16
